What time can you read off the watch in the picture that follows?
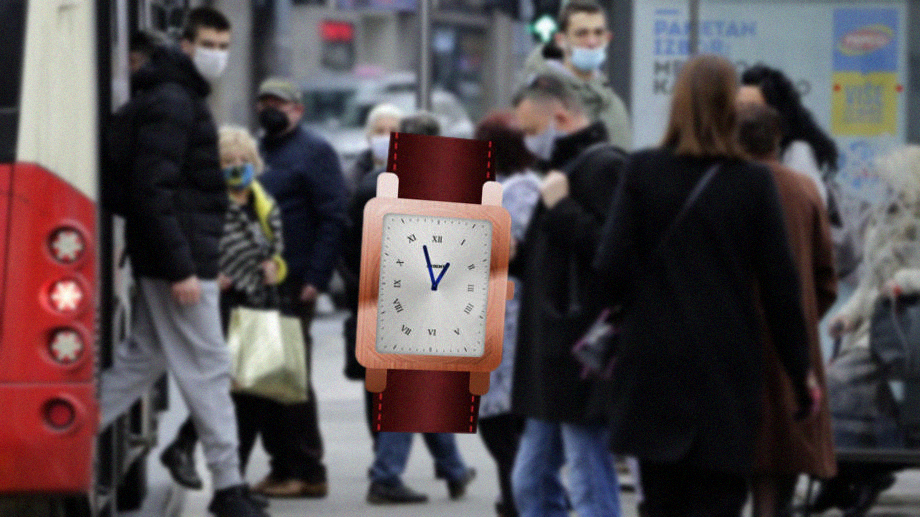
12:57
